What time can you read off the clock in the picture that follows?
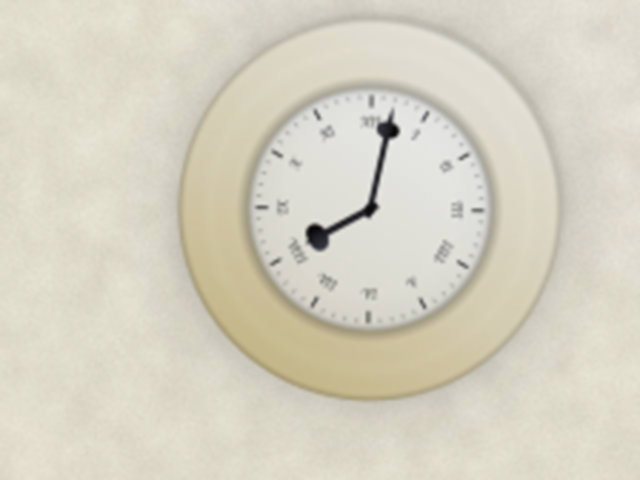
8:02
